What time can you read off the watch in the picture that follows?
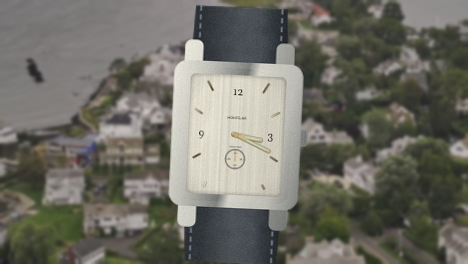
3:19
